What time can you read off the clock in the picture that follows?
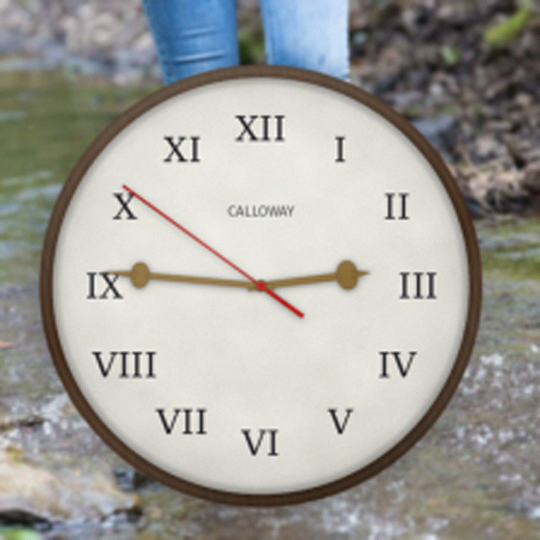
2:45:51
